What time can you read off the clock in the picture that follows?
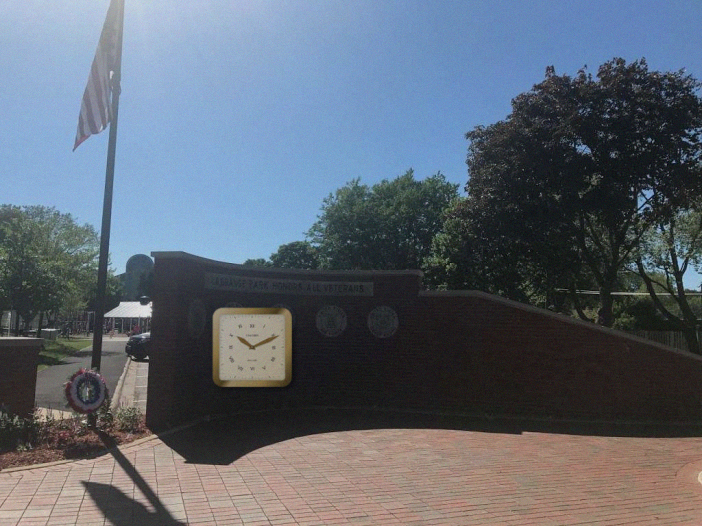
10:11
